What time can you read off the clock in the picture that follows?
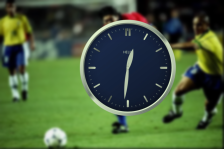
12:31
